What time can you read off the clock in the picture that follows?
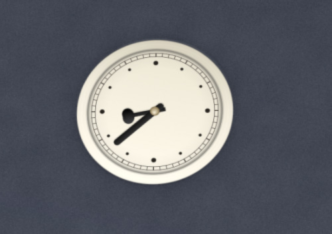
8:38
